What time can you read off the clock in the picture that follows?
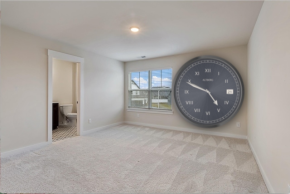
4:49
